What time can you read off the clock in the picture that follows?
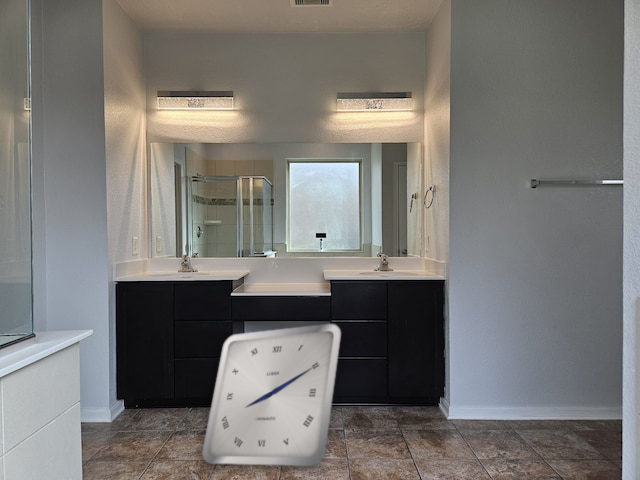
8:10
